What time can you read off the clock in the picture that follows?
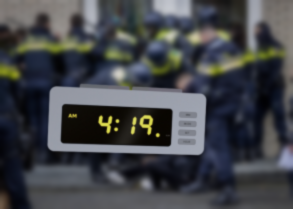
4:19
